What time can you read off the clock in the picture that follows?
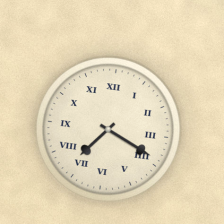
7:19
